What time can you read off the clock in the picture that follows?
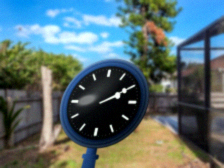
2:10
